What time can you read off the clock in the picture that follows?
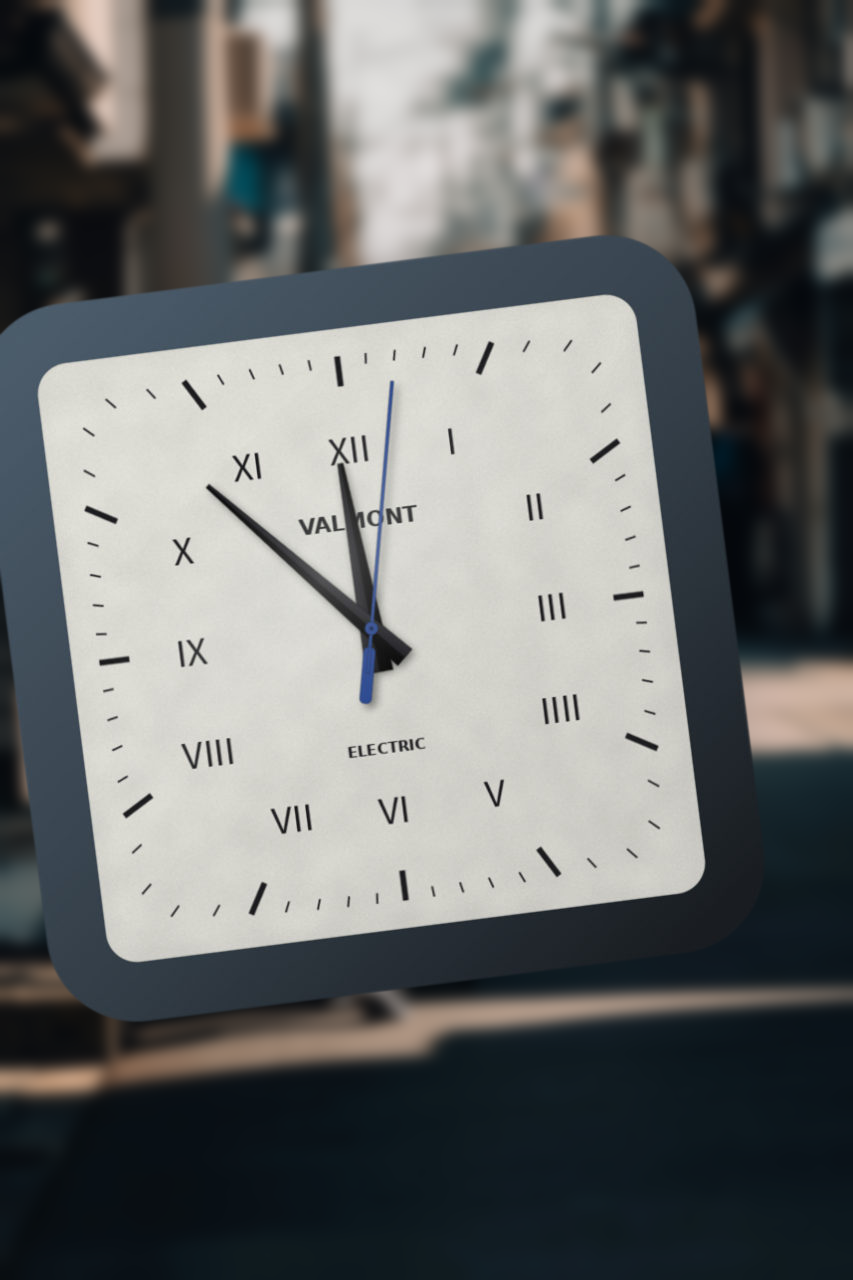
11:53:02
